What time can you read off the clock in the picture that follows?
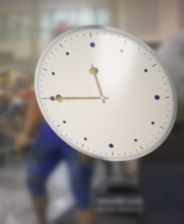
11:45
